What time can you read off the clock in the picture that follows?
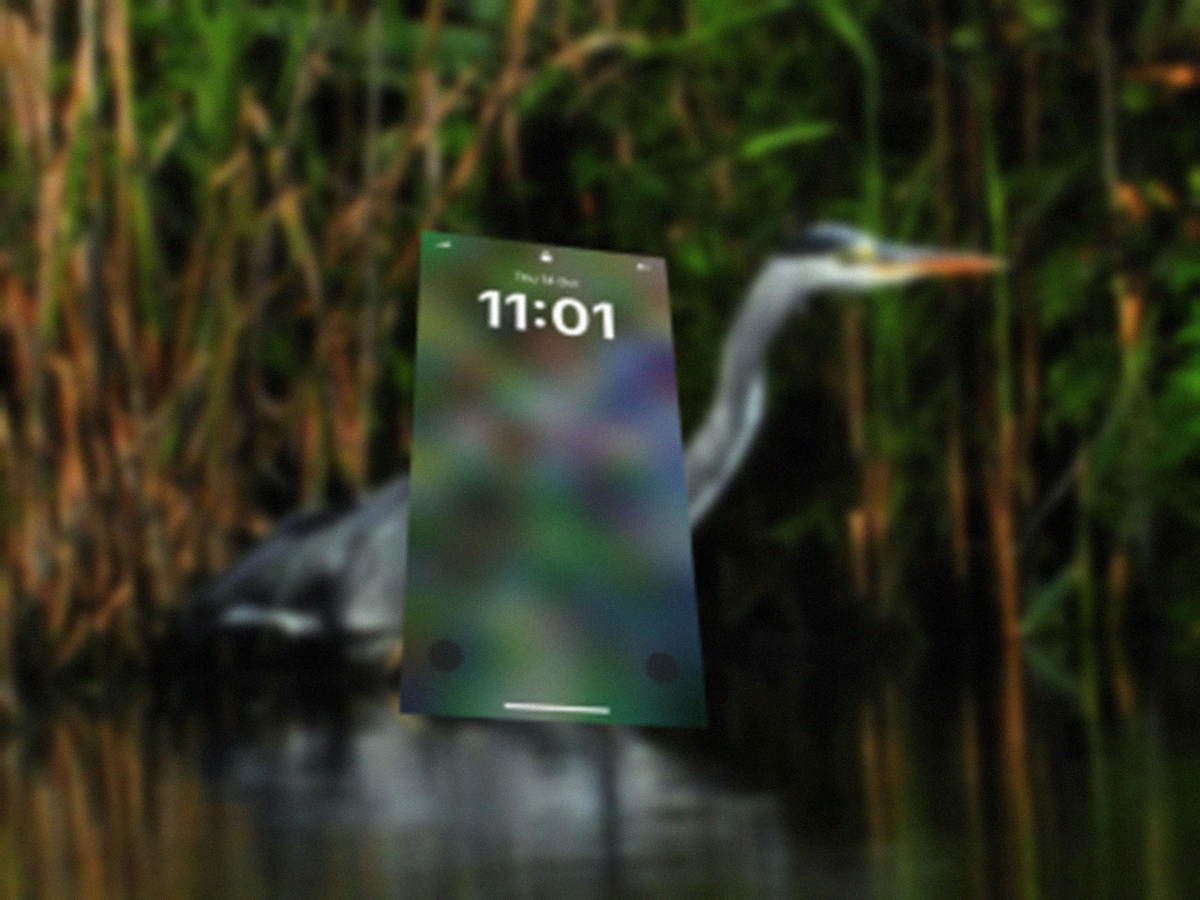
11:01
